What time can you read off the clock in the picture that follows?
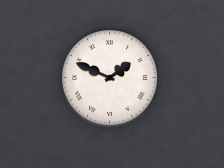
1:49
